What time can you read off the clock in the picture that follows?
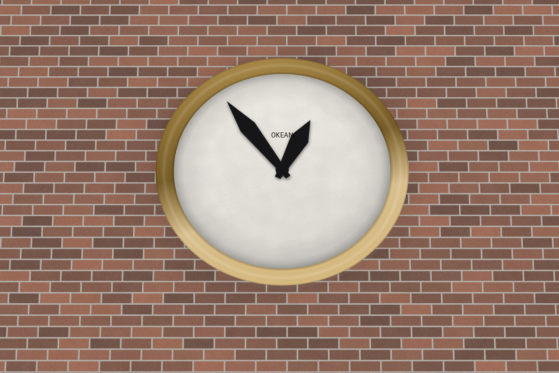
12:54
